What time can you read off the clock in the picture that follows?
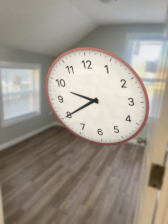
9:40
